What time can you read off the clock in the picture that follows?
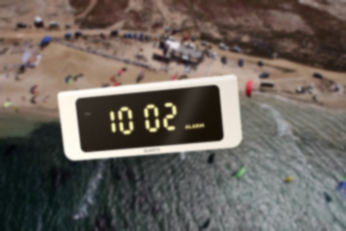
10:02
